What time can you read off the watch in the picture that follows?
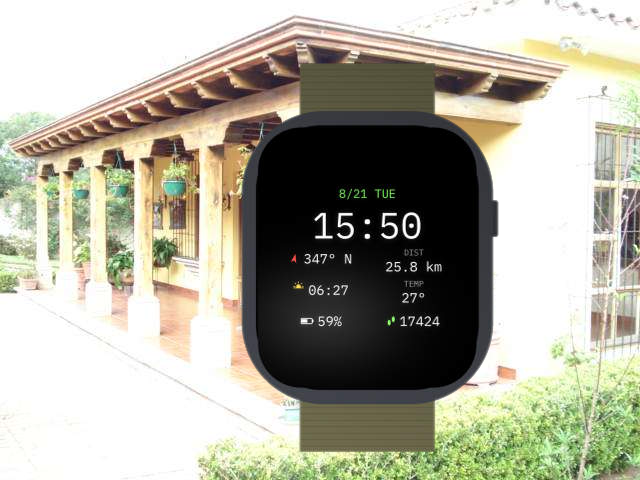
15:50
